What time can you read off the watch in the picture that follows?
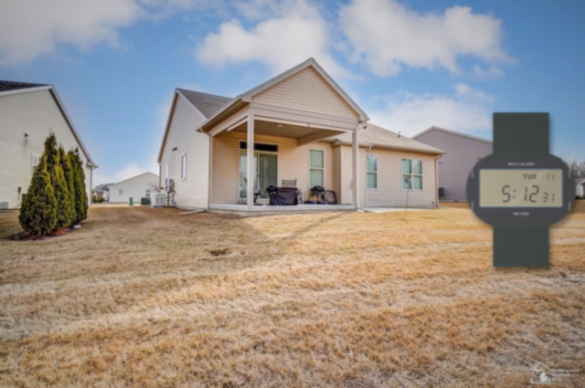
5:12:31
